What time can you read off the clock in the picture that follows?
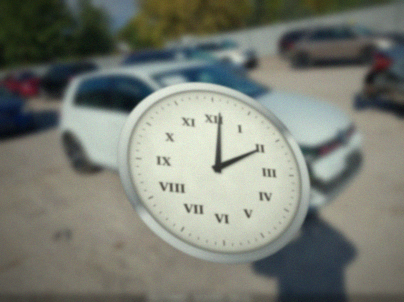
2:01
